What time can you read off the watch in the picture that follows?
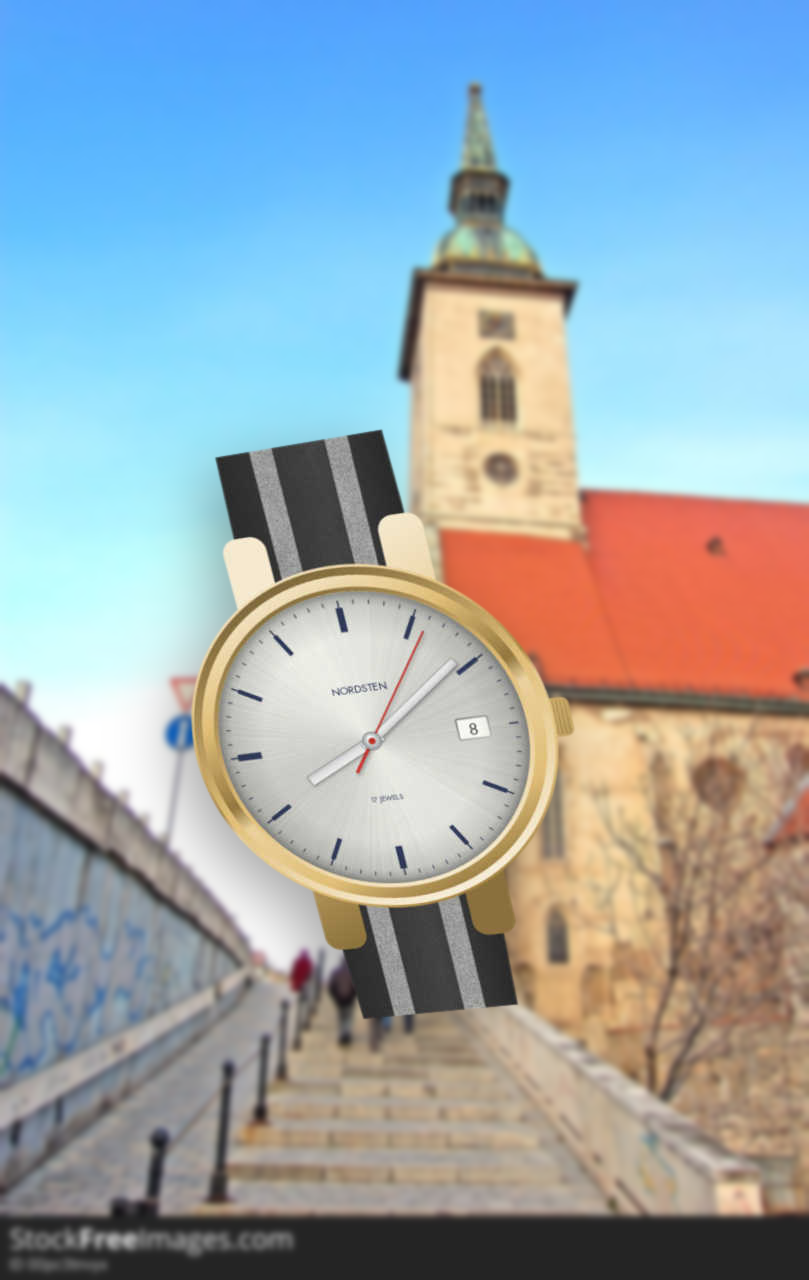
8:09:06
